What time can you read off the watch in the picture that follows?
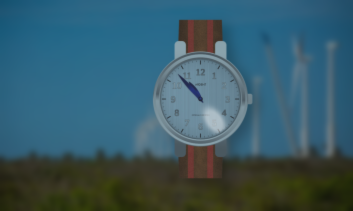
10:53
